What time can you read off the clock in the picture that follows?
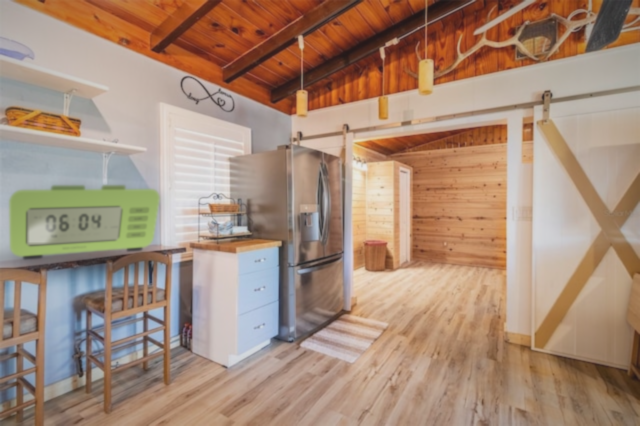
6:04
